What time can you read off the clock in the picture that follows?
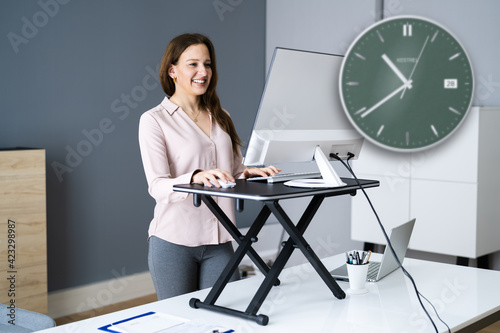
10:39:04
